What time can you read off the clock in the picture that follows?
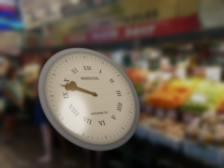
9:48
